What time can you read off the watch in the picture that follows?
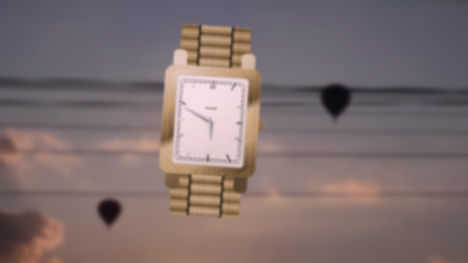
5:49
